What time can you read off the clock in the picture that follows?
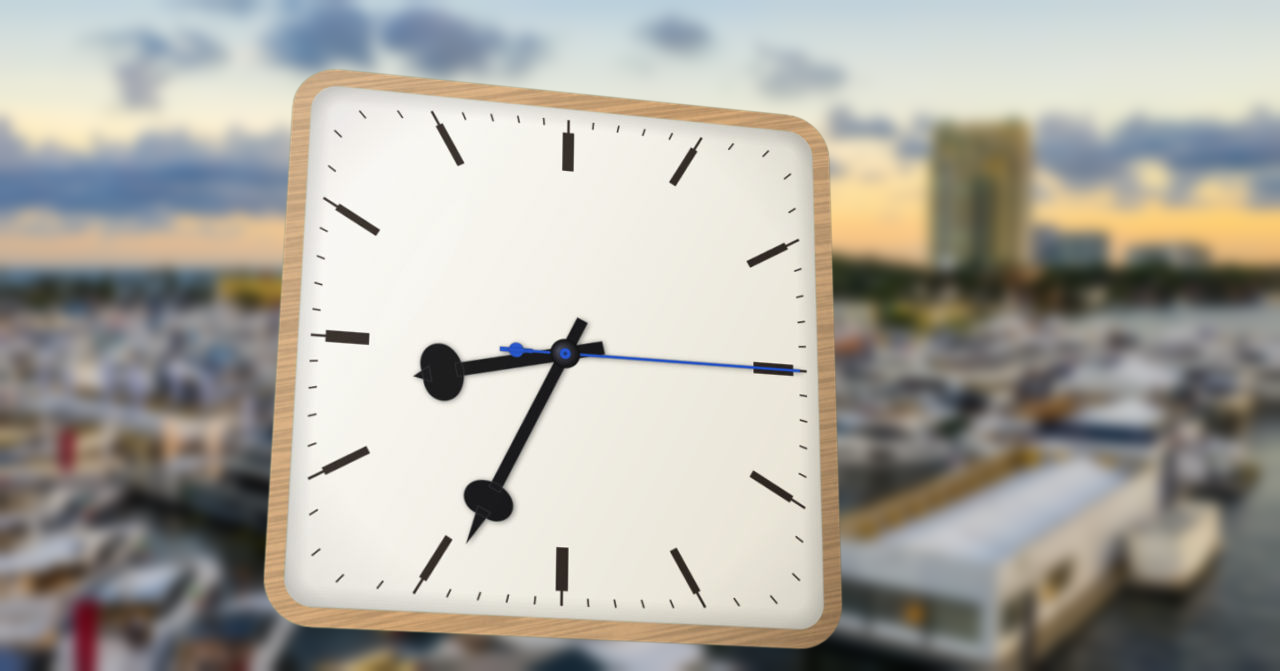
8:34:15
